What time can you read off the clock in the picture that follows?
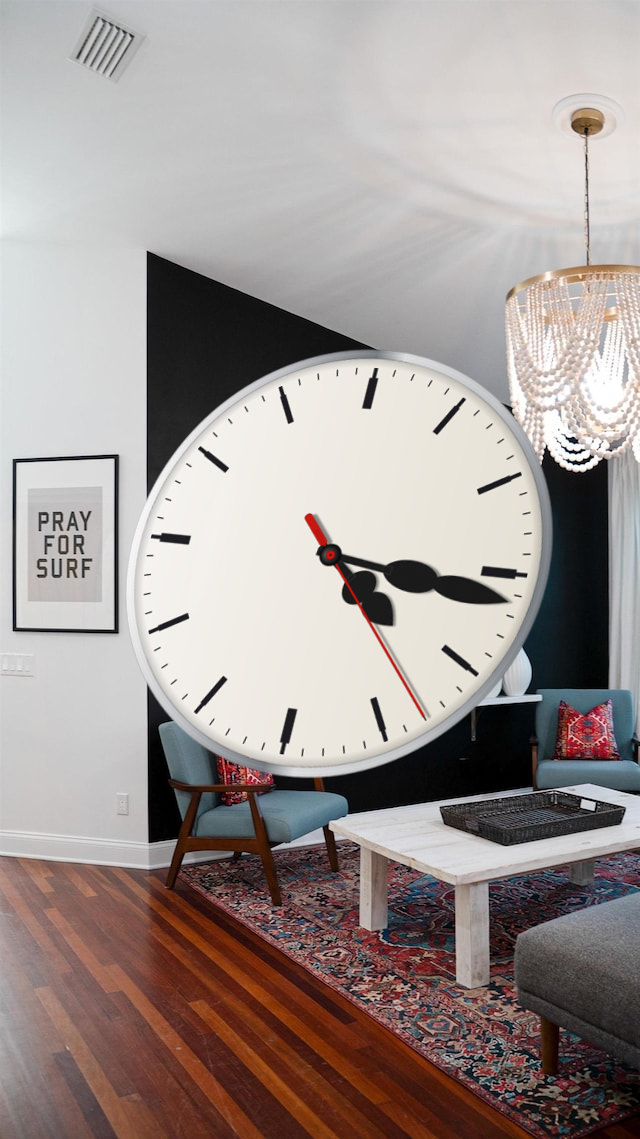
4:16:23
